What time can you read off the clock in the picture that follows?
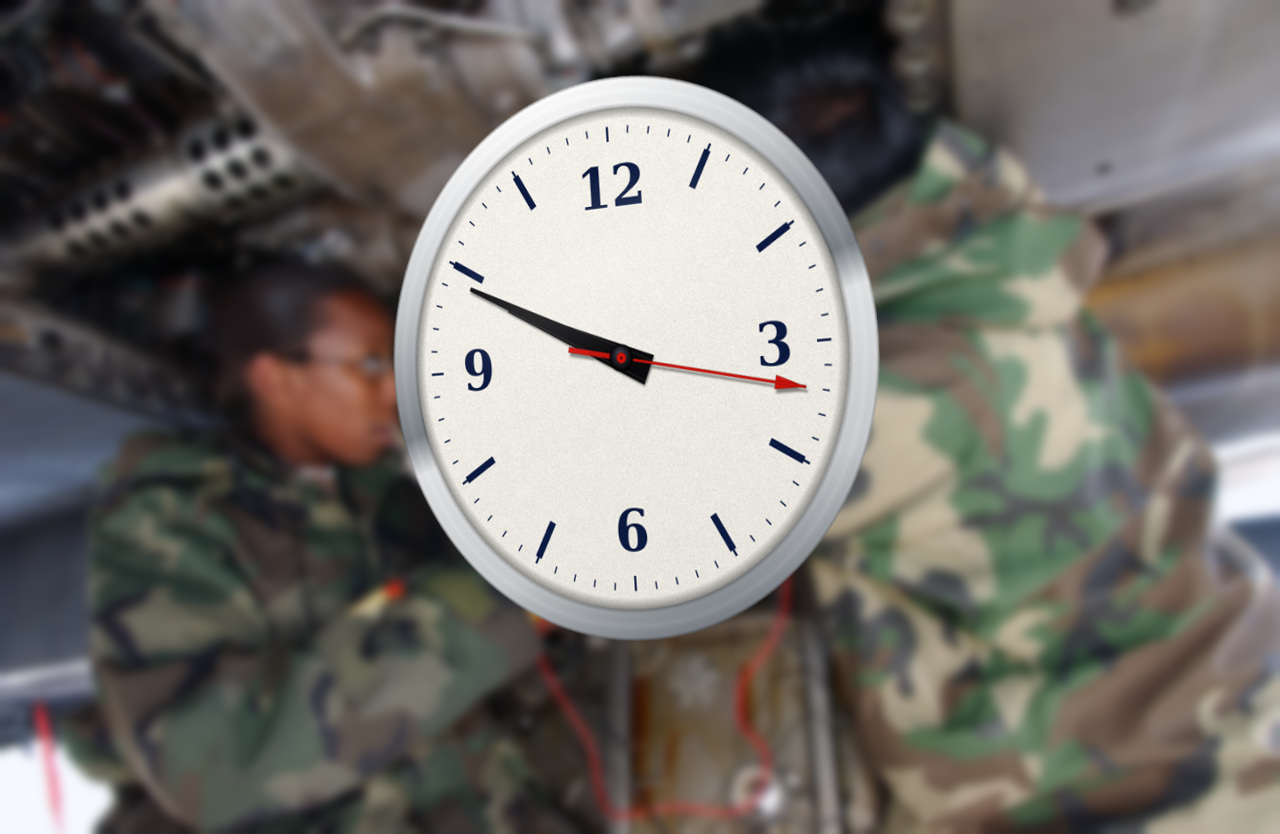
9:49:17
